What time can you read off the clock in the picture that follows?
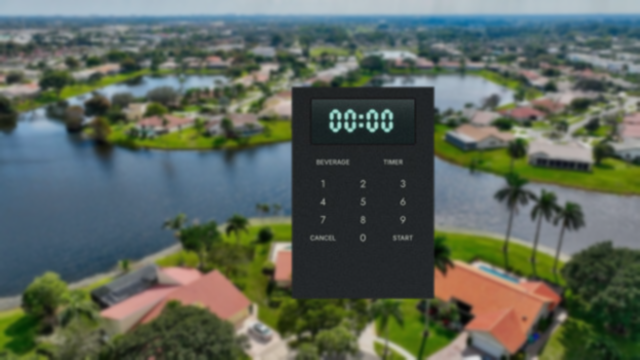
0:00
